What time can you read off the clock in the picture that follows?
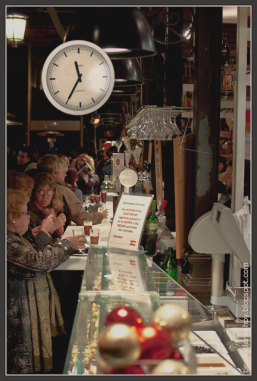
11:35
